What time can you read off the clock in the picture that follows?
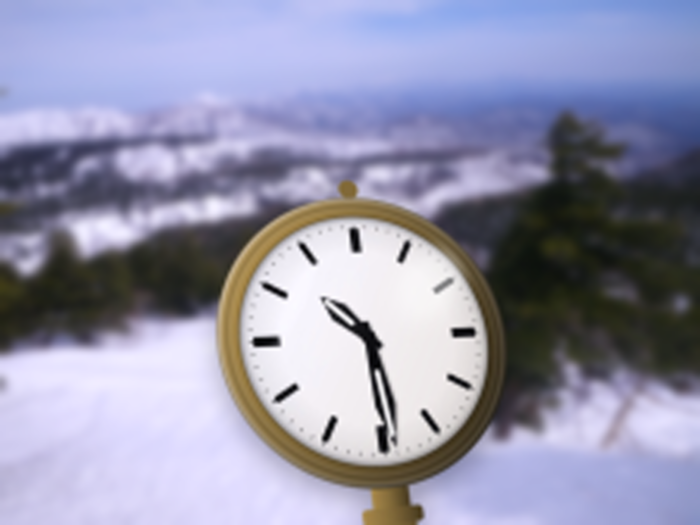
10:29
